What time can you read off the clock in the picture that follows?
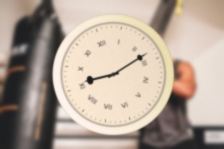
9:13
